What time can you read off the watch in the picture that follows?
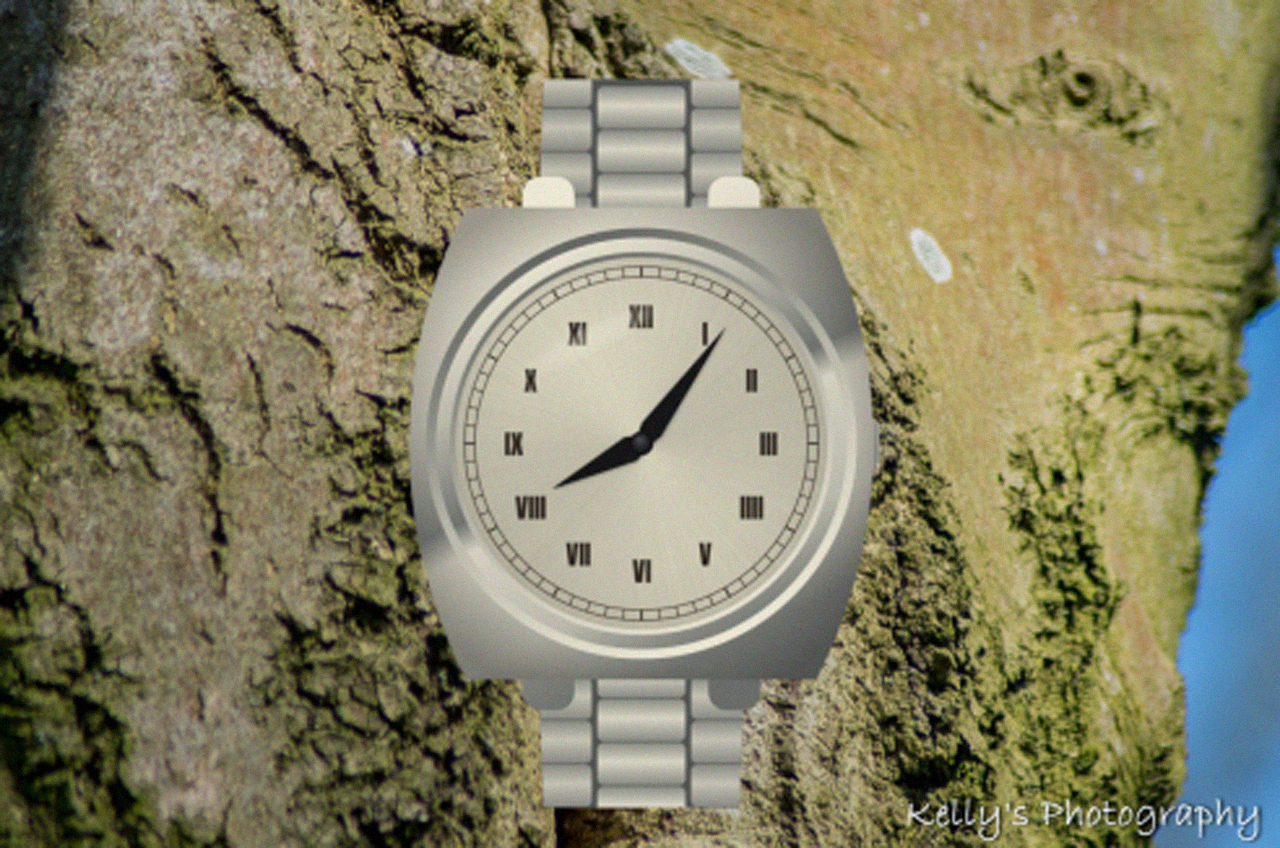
8:06
